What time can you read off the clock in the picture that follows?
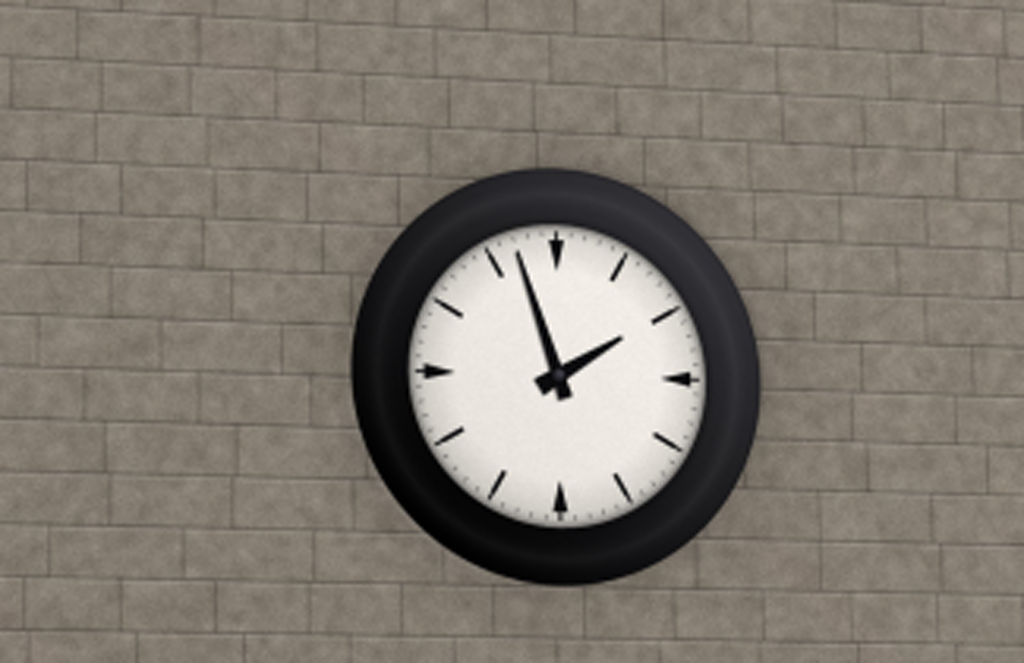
1:57
